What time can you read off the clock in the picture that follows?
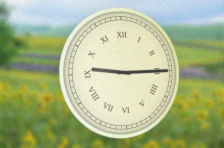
9:15
